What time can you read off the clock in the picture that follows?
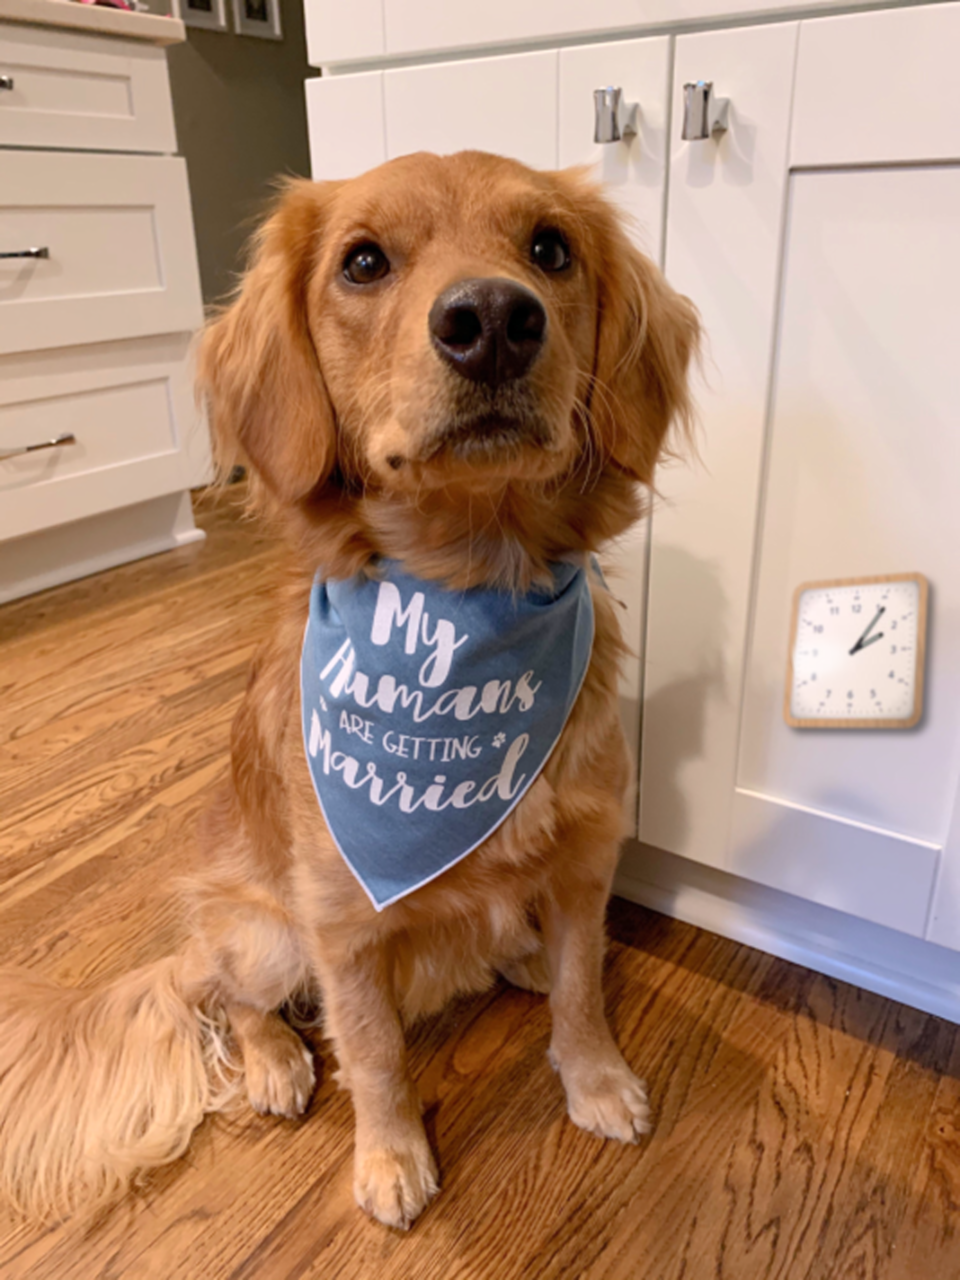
2:06
